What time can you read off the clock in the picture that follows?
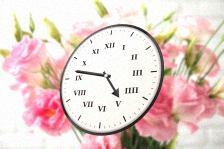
4:47
